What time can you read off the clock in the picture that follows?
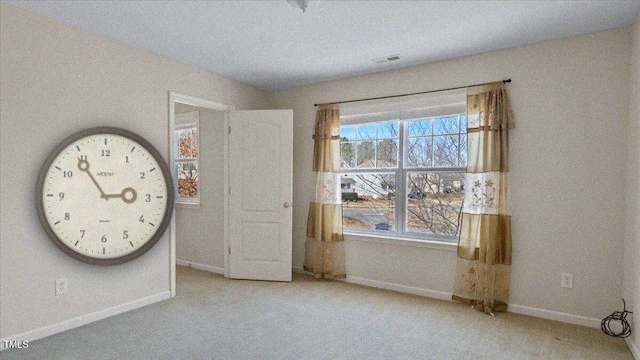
2:54
